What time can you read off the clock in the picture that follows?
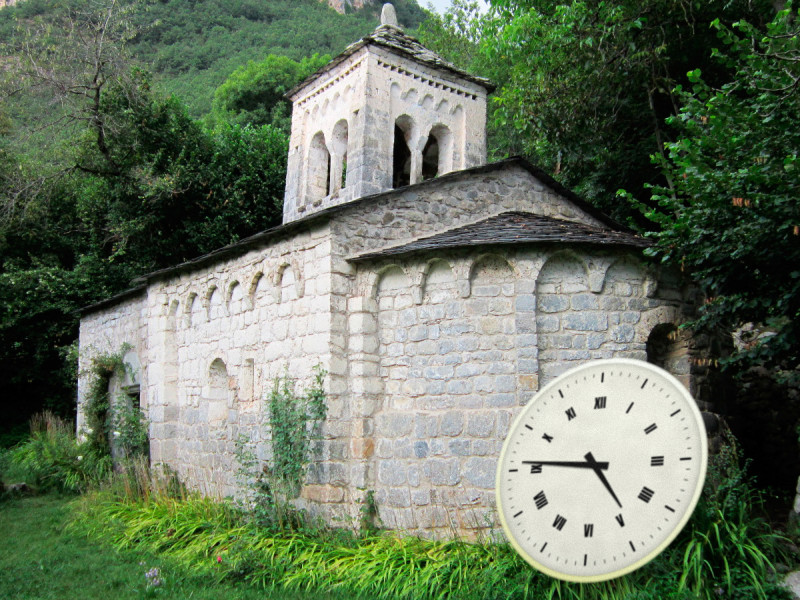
4:46
